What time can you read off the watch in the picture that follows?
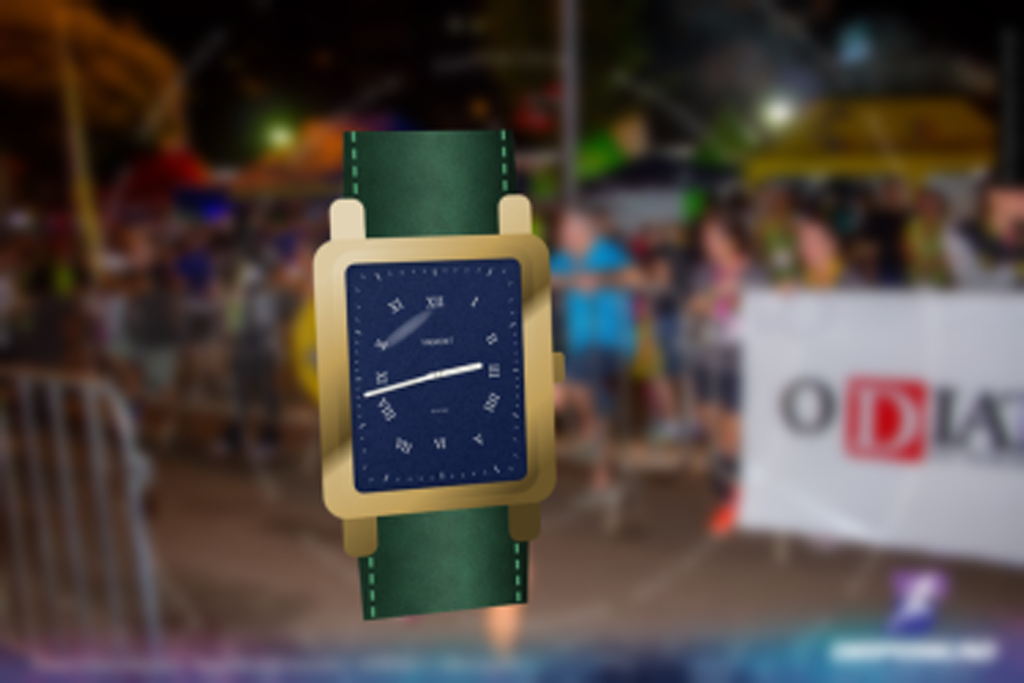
2:43
